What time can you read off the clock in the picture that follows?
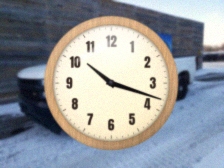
10:18
